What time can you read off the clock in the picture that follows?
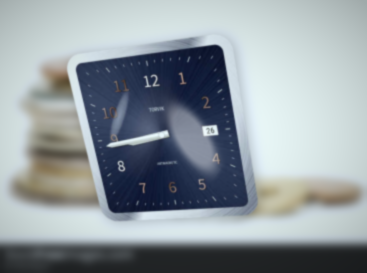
8:44
